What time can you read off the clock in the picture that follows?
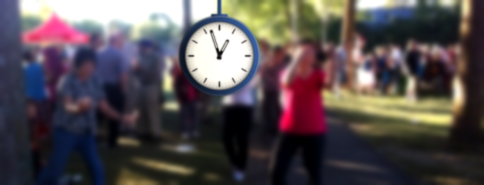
12:57
